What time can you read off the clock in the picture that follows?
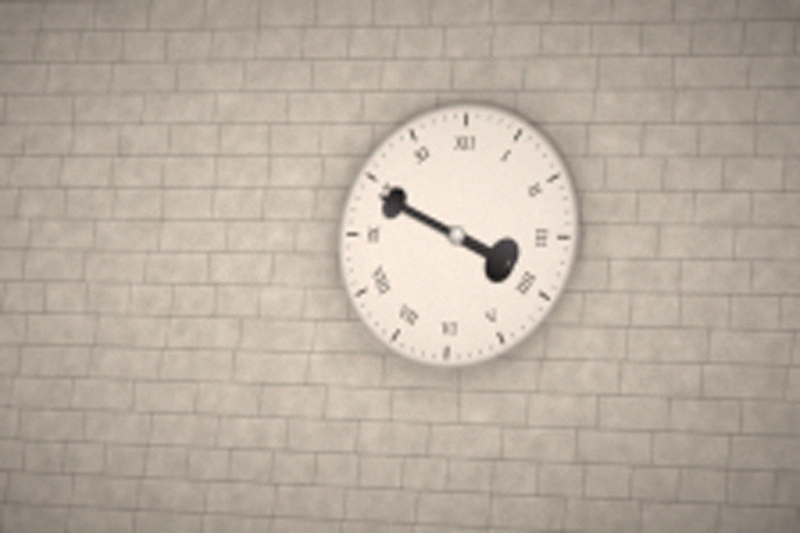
3:49
